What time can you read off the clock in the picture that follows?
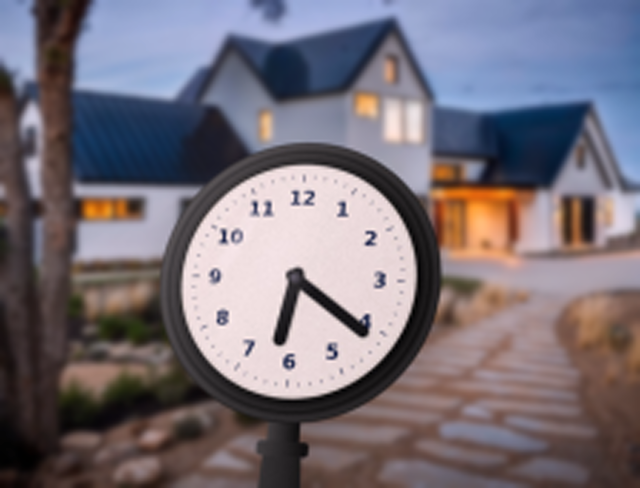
6:21
